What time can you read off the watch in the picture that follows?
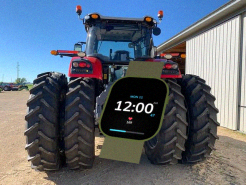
12:00
